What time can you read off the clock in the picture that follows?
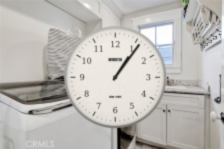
1:06
